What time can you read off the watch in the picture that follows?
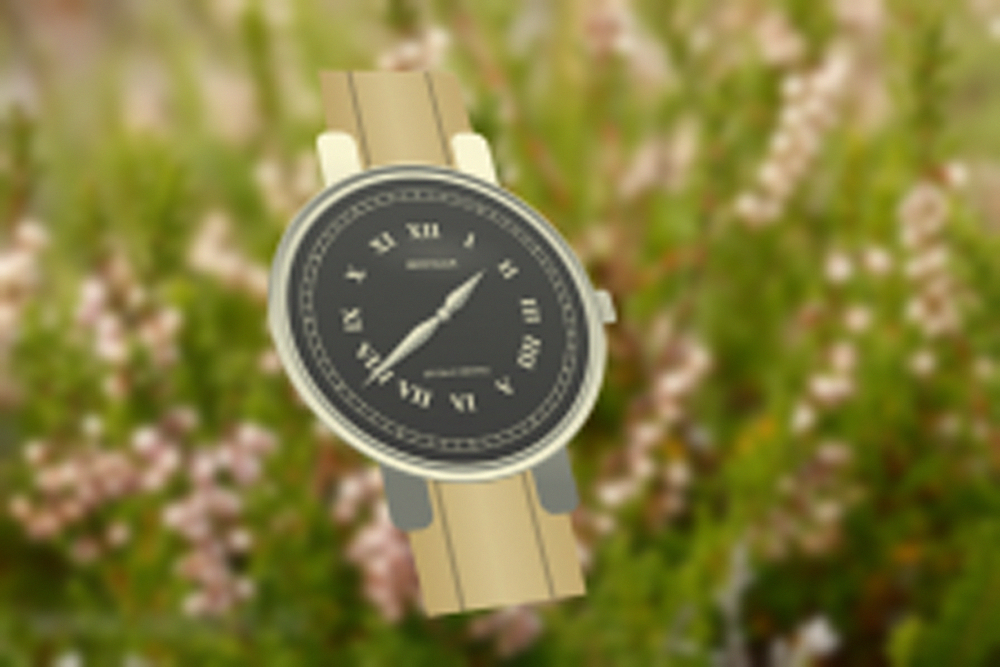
1:39
